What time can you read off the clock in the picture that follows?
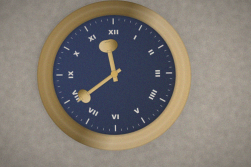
11:39
